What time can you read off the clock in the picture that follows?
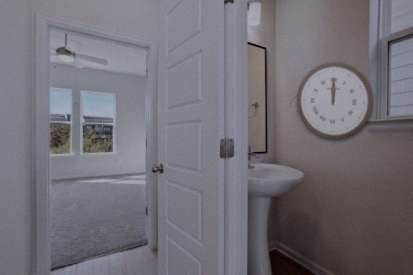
12:00
